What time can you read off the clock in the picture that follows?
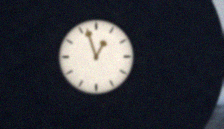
12:57
